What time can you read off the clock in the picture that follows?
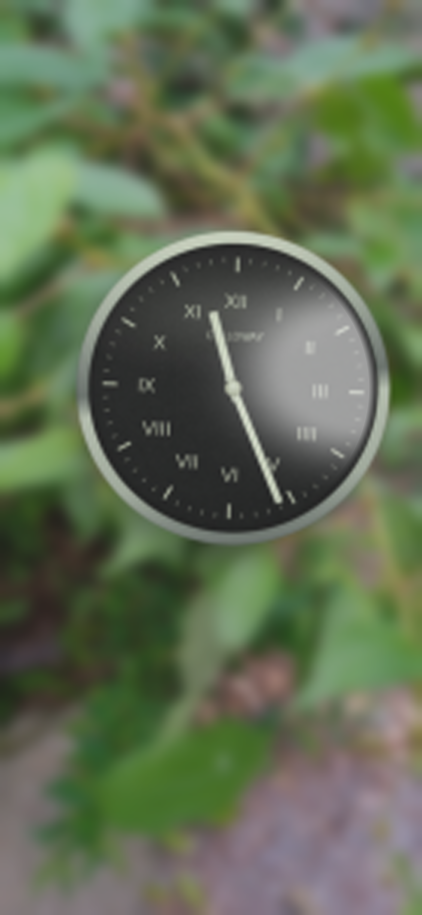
11:26
